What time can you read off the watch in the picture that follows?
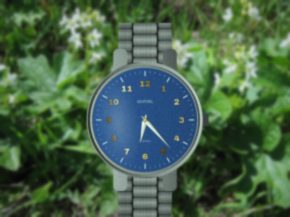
6:23
